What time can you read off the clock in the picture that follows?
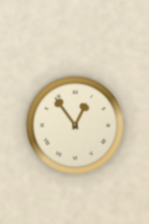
12:54
